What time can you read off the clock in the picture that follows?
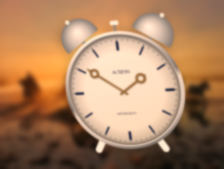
1:51
